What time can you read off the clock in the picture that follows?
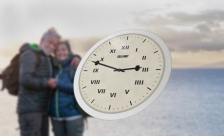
2:48
